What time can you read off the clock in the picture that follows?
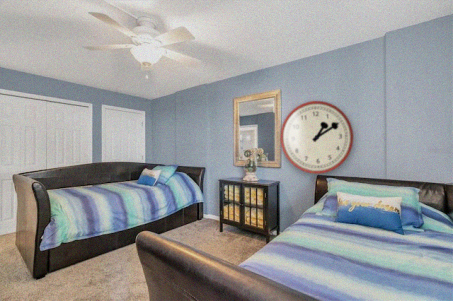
1:10
